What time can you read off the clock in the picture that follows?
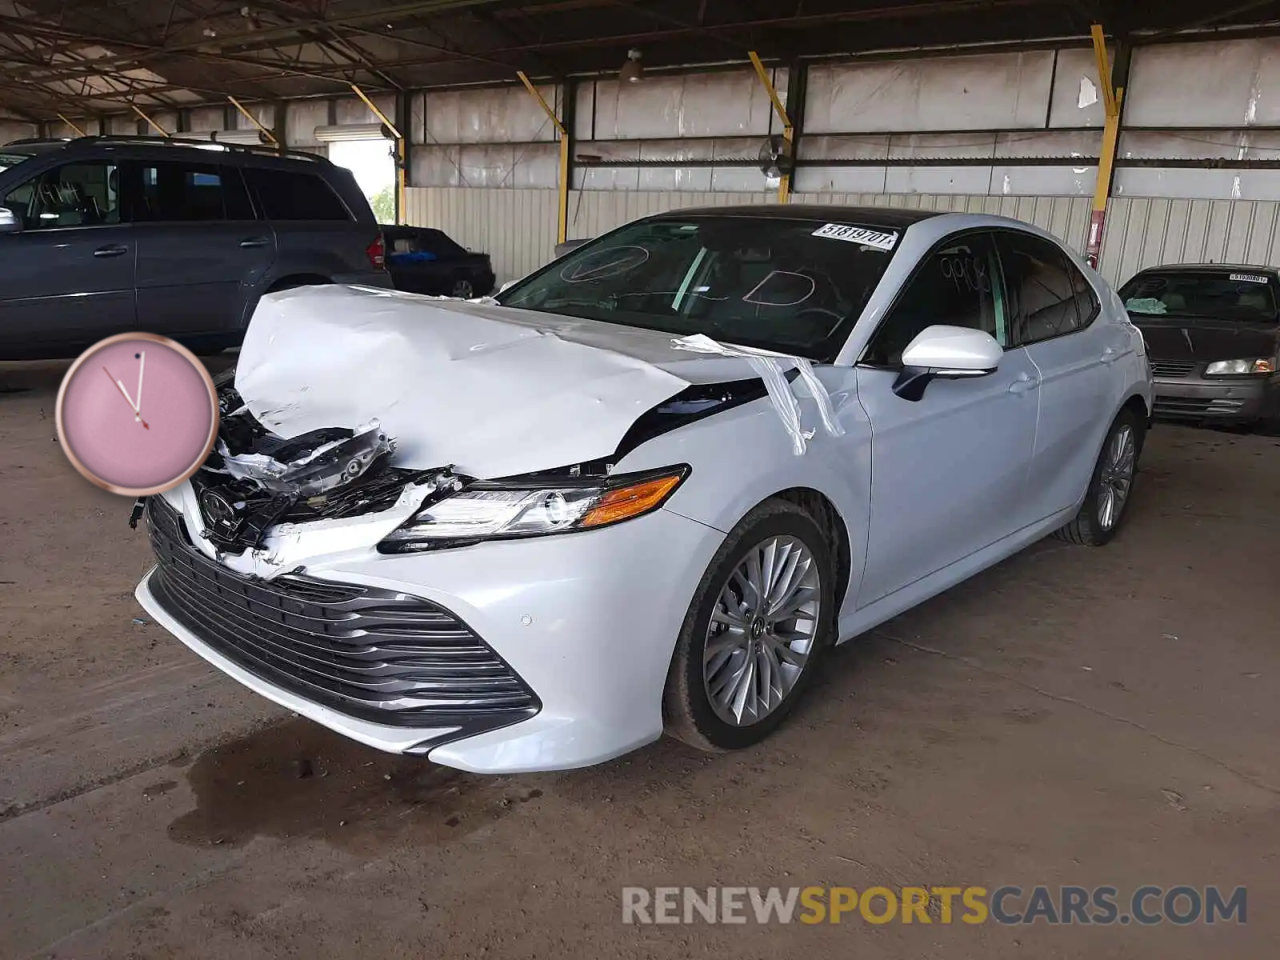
11:00:54
